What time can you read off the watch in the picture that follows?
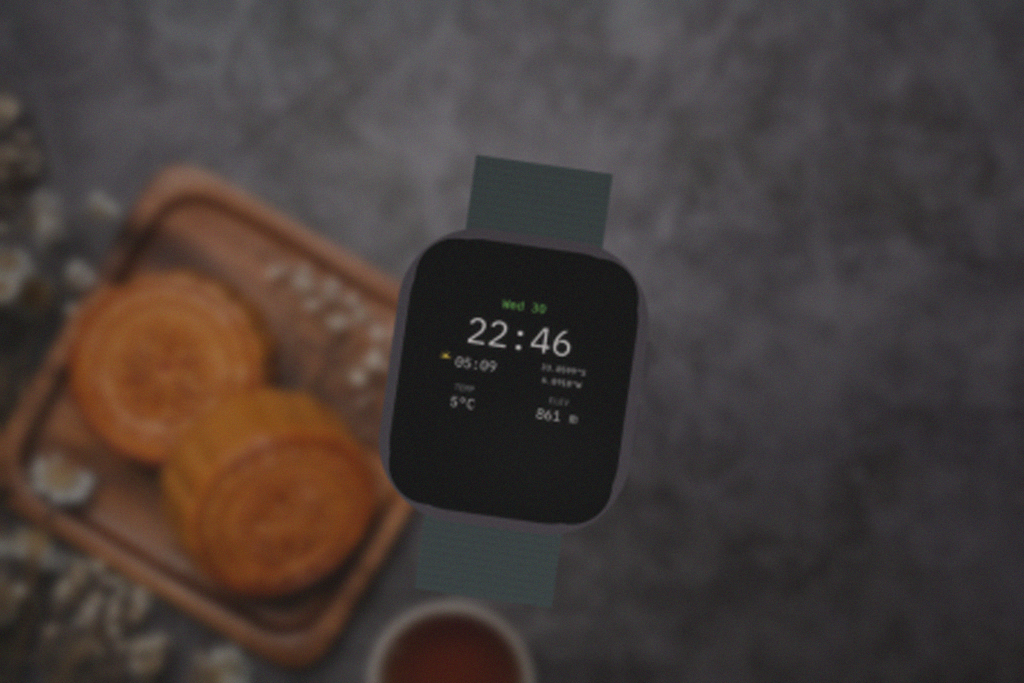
22:46
